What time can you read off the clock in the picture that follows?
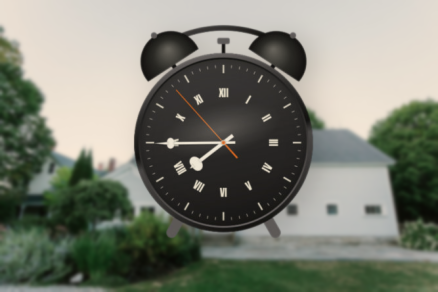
7:44:53
